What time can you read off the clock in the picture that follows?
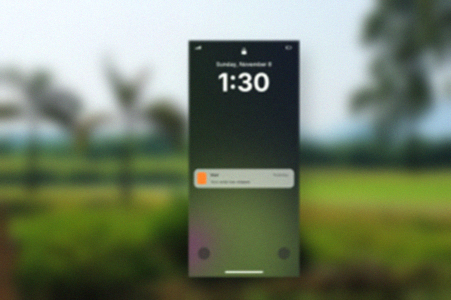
1:30
